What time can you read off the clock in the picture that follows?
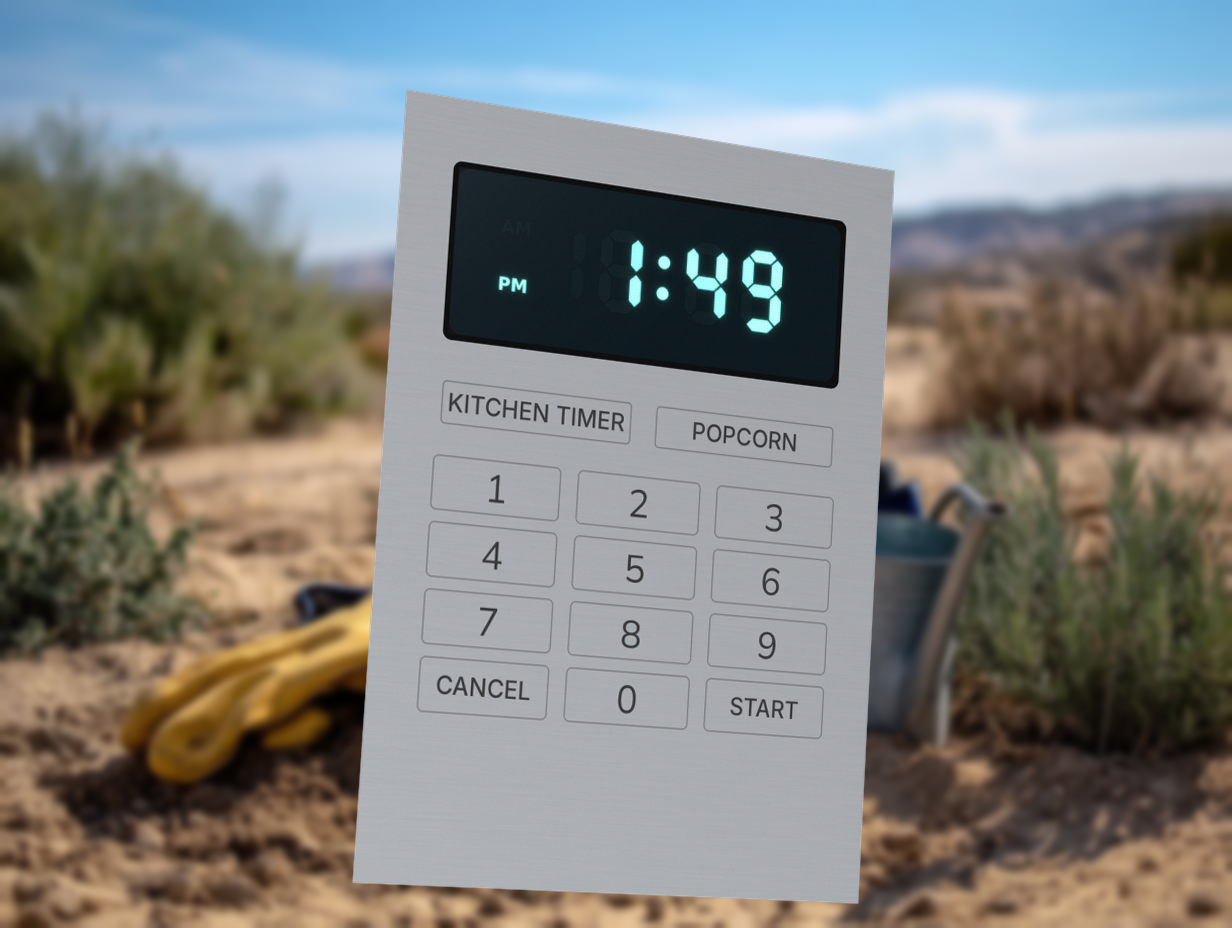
1:49
